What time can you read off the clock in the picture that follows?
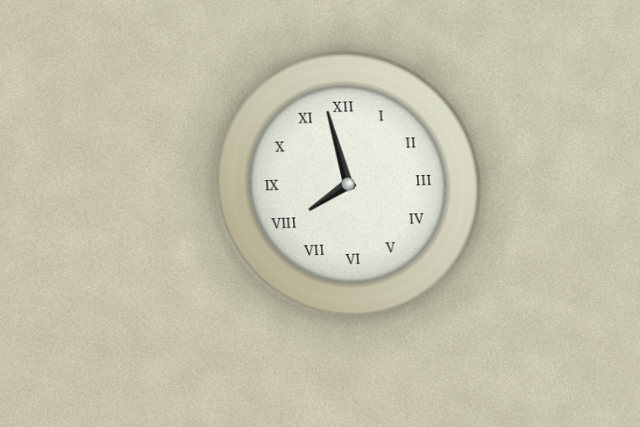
7:58
